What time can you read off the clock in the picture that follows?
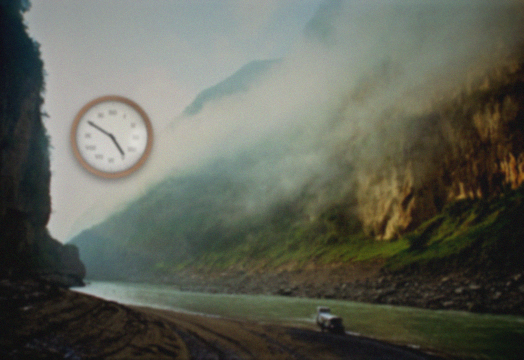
4:50
